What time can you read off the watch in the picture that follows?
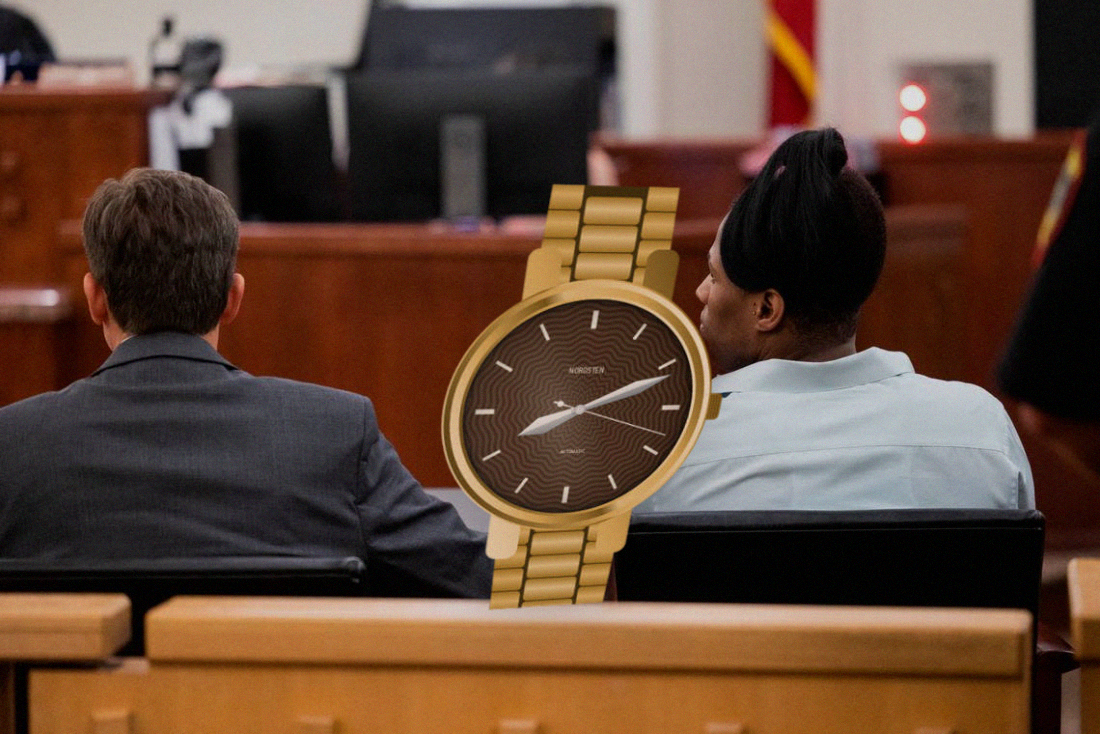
8:11:18
